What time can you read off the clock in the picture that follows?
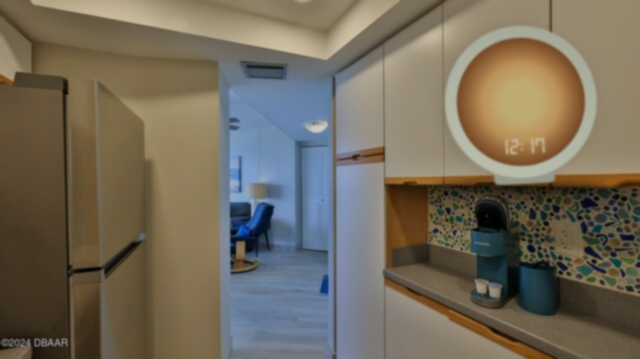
12:17
